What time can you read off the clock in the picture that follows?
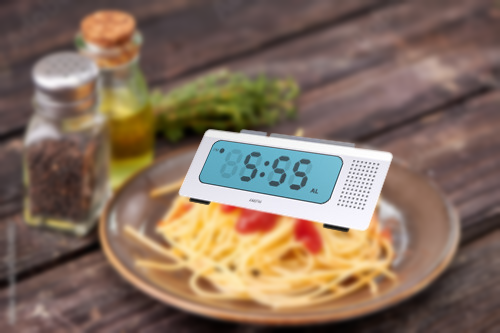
5:55
